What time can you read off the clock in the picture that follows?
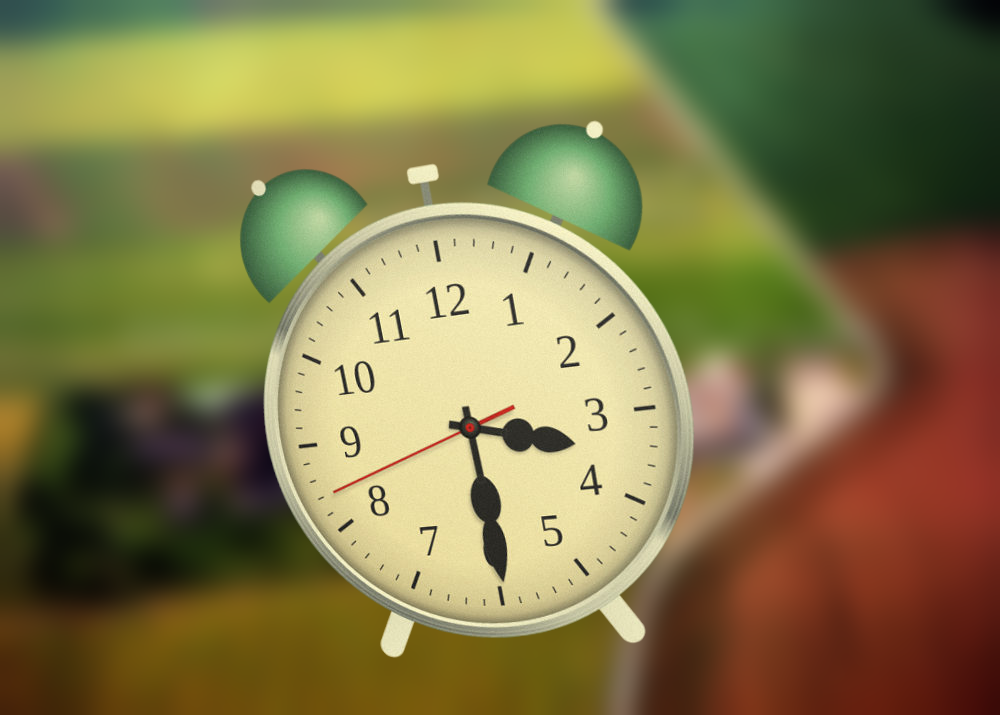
3:29:42
